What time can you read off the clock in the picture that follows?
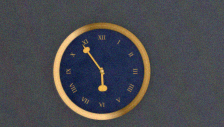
5:54
